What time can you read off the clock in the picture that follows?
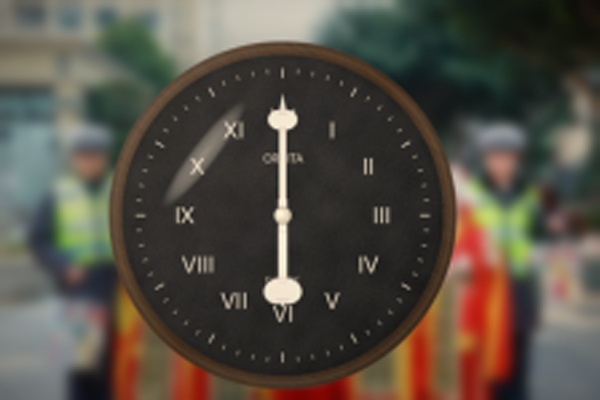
6:00
